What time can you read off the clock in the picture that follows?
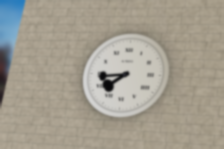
7:44
